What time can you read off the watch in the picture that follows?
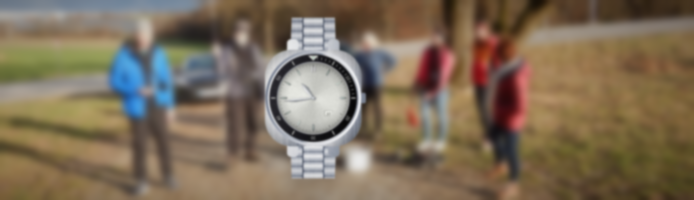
10:44
